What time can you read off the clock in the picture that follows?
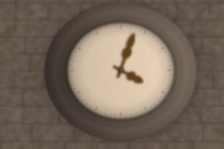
4:03
